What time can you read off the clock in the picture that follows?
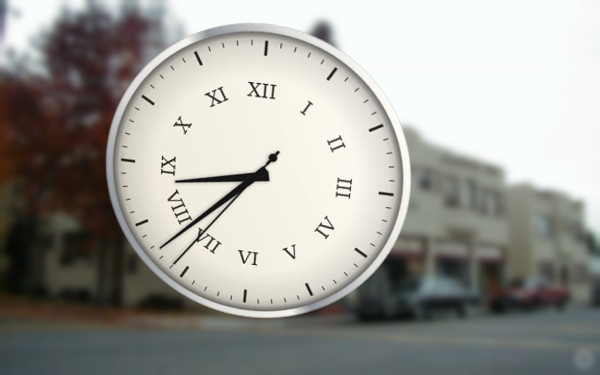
8:37:36
